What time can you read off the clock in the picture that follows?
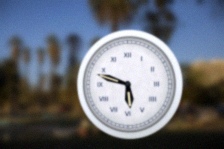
5:48
